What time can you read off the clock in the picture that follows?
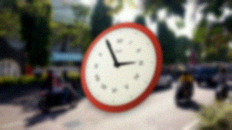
2:55
